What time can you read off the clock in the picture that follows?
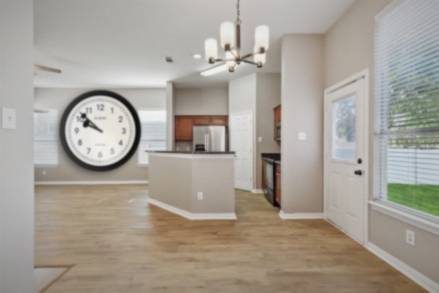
9:52
